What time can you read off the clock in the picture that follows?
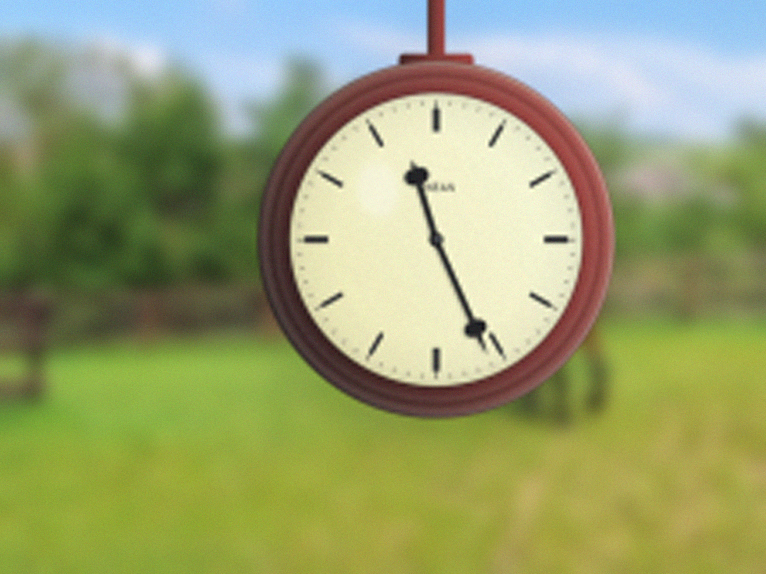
11:26
